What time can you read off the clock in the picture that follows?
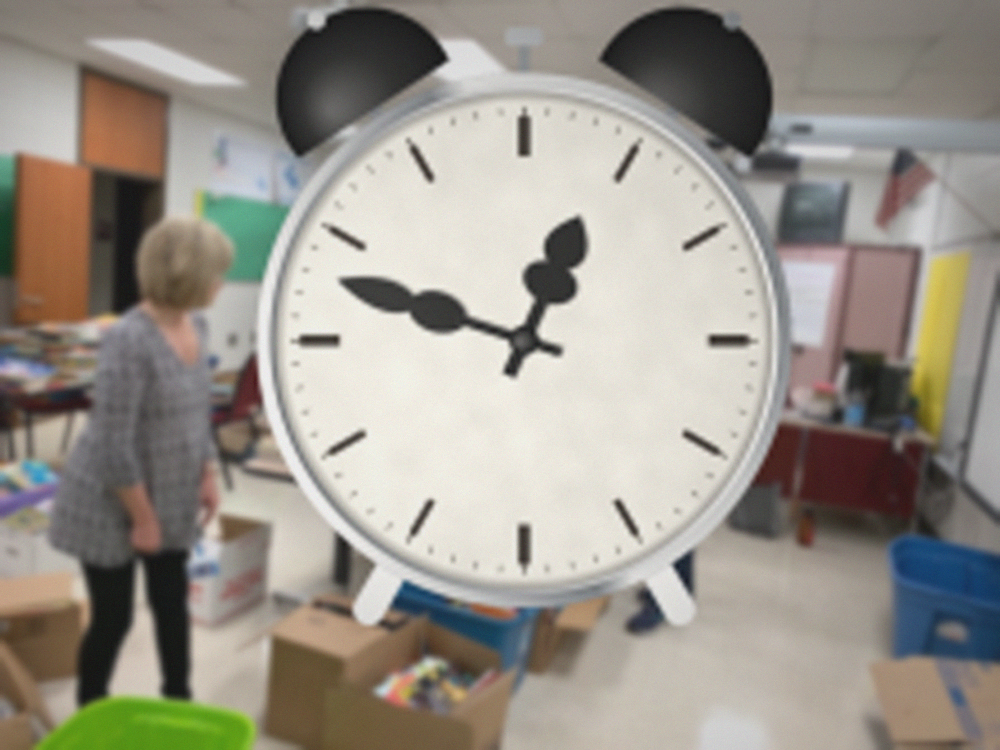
12:48
